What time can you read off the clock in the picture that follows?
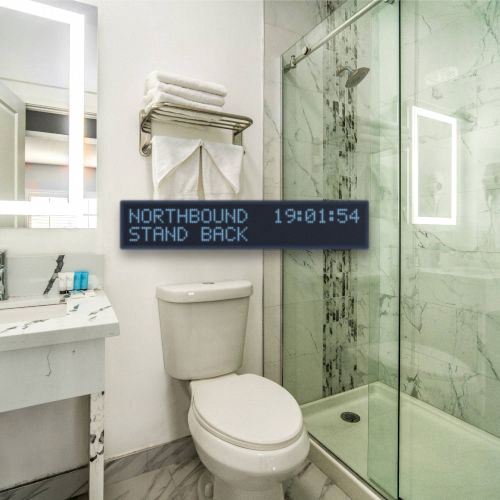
19:01:54
